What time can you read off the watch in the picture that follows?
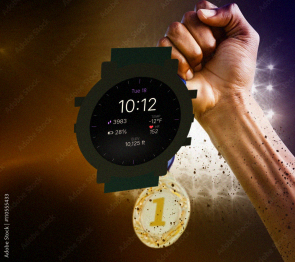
10:12
